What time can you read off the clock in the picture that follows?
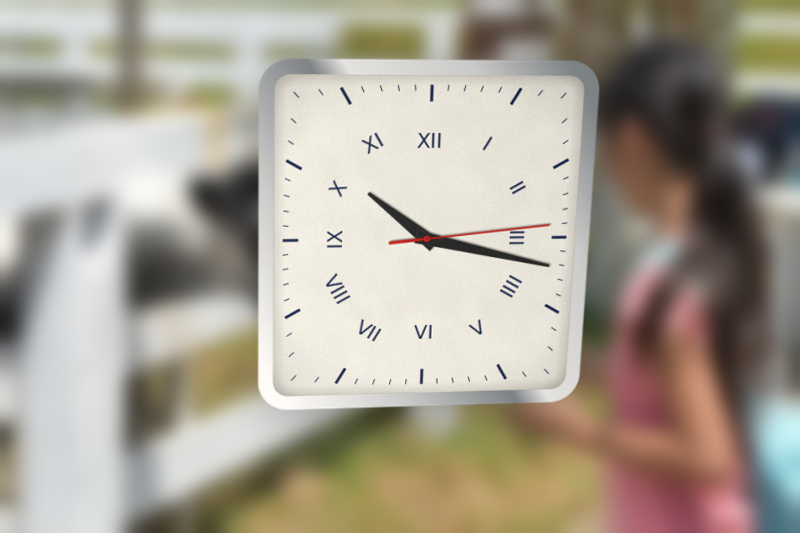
10:17:14
